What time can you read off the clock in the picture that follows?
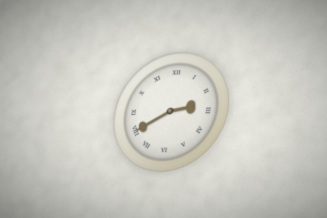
2:40
